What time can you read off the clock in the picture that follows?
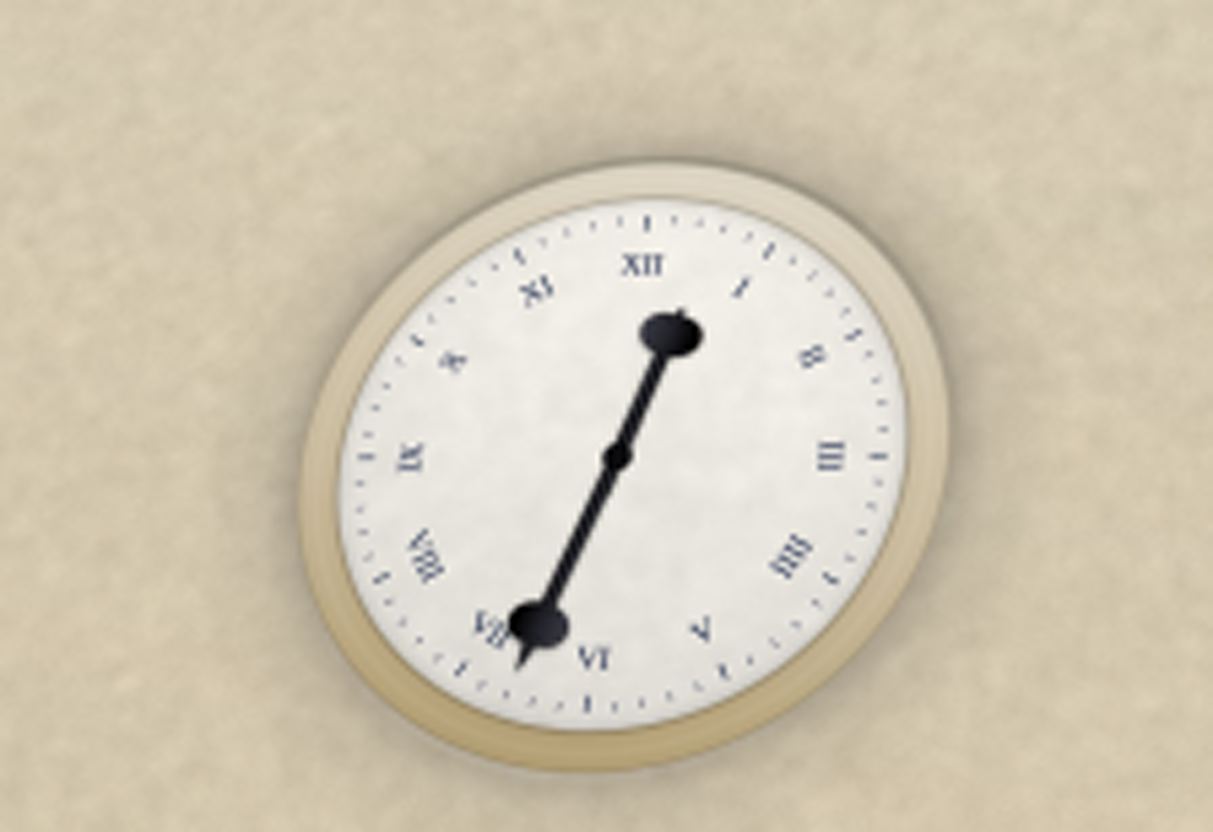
12:33
